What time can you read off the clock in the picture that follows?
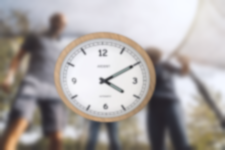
4:10
